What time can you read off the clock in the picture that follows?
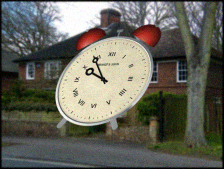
9:54
